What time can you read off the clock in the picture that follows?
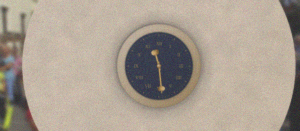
11:29
